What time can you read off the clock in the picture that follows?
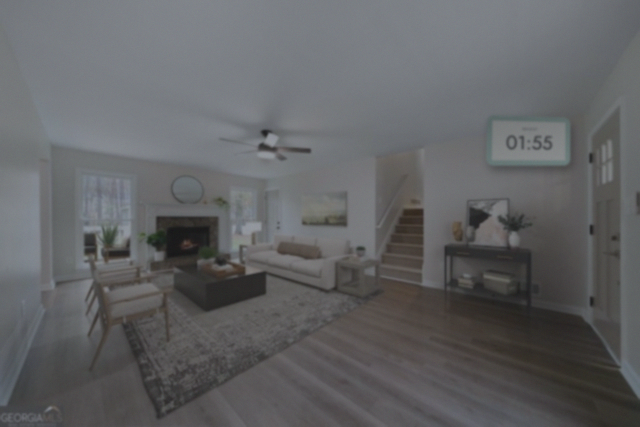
1:55
